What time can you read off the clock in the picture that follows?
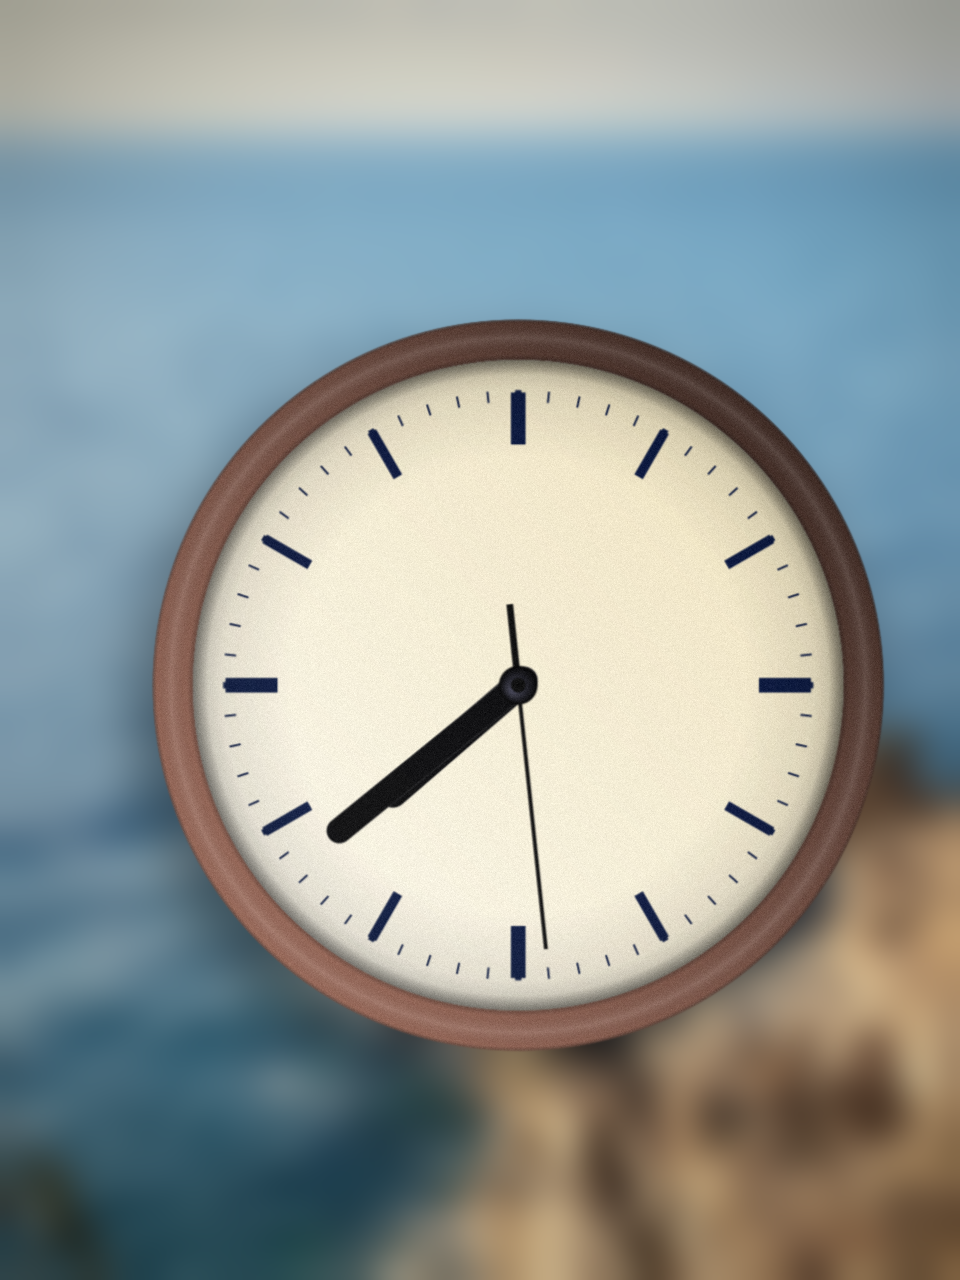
7:38:29
